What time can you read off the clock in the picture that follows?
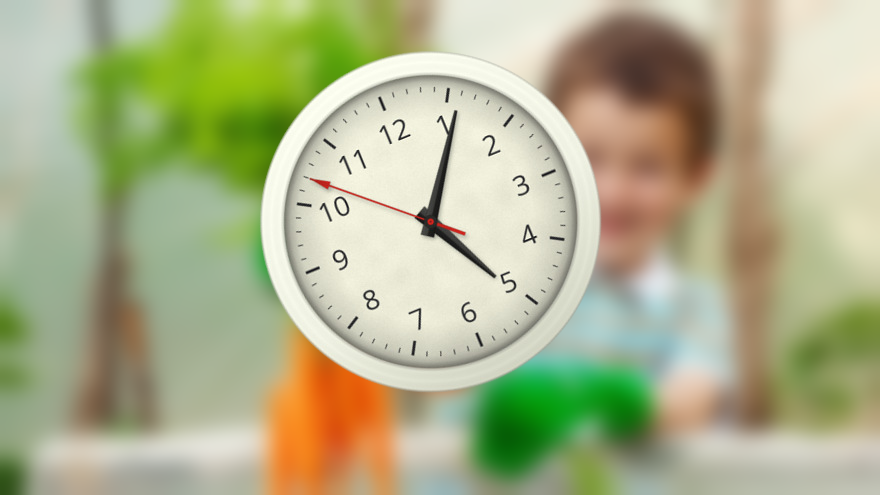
5:05:52
